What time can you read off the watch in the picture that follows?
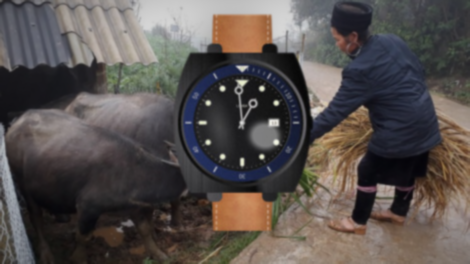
12:59
